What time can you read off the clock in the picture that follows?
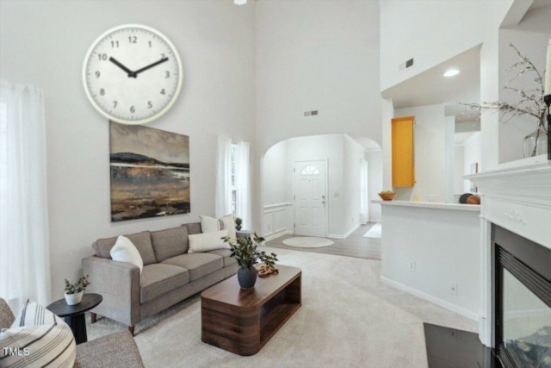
10:11
